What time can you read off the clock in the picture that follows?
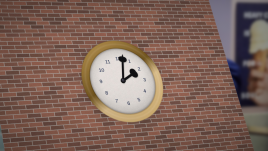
2:02
